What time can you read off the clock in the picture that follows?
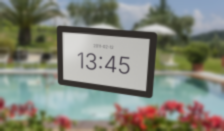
13:45
